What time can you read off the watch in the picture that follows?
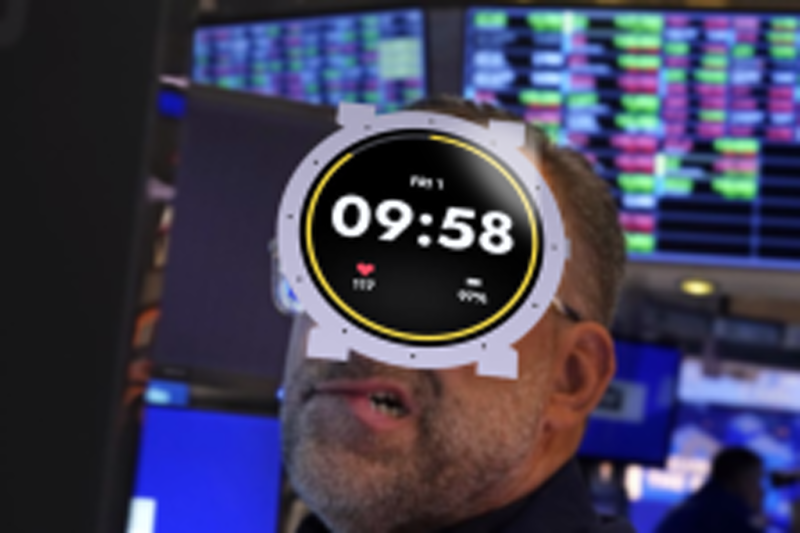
9:58
